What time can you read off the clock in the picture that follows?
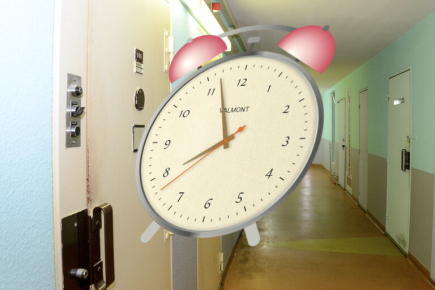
7:56:38
